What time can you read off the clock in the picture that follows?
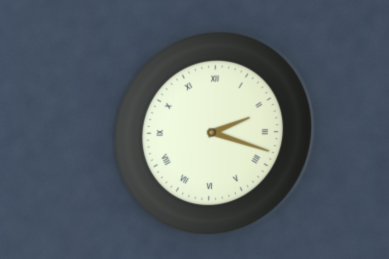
2:18
